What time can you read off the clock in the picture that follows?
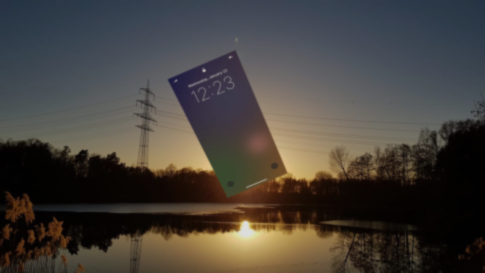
12:23
